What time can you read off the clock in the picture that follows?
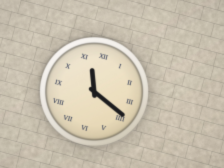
11:19
